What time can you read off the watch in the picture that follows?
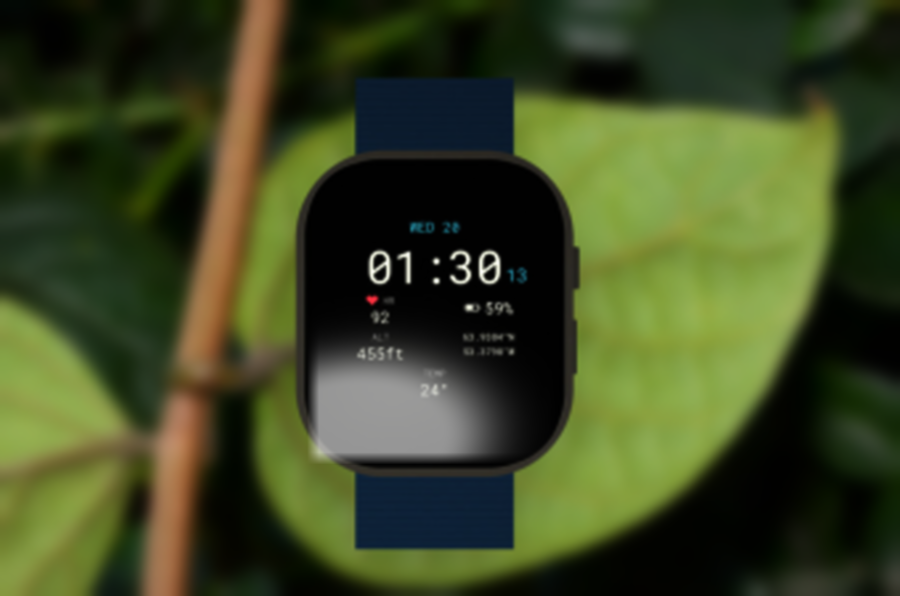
1:30
